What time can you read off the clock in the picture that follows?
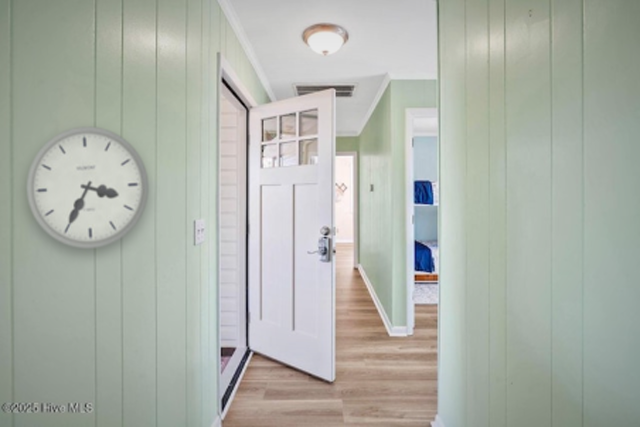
3:35
